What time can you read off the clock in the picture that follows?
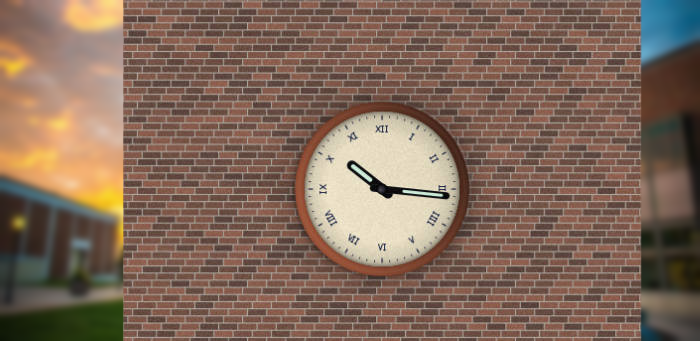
10:16
